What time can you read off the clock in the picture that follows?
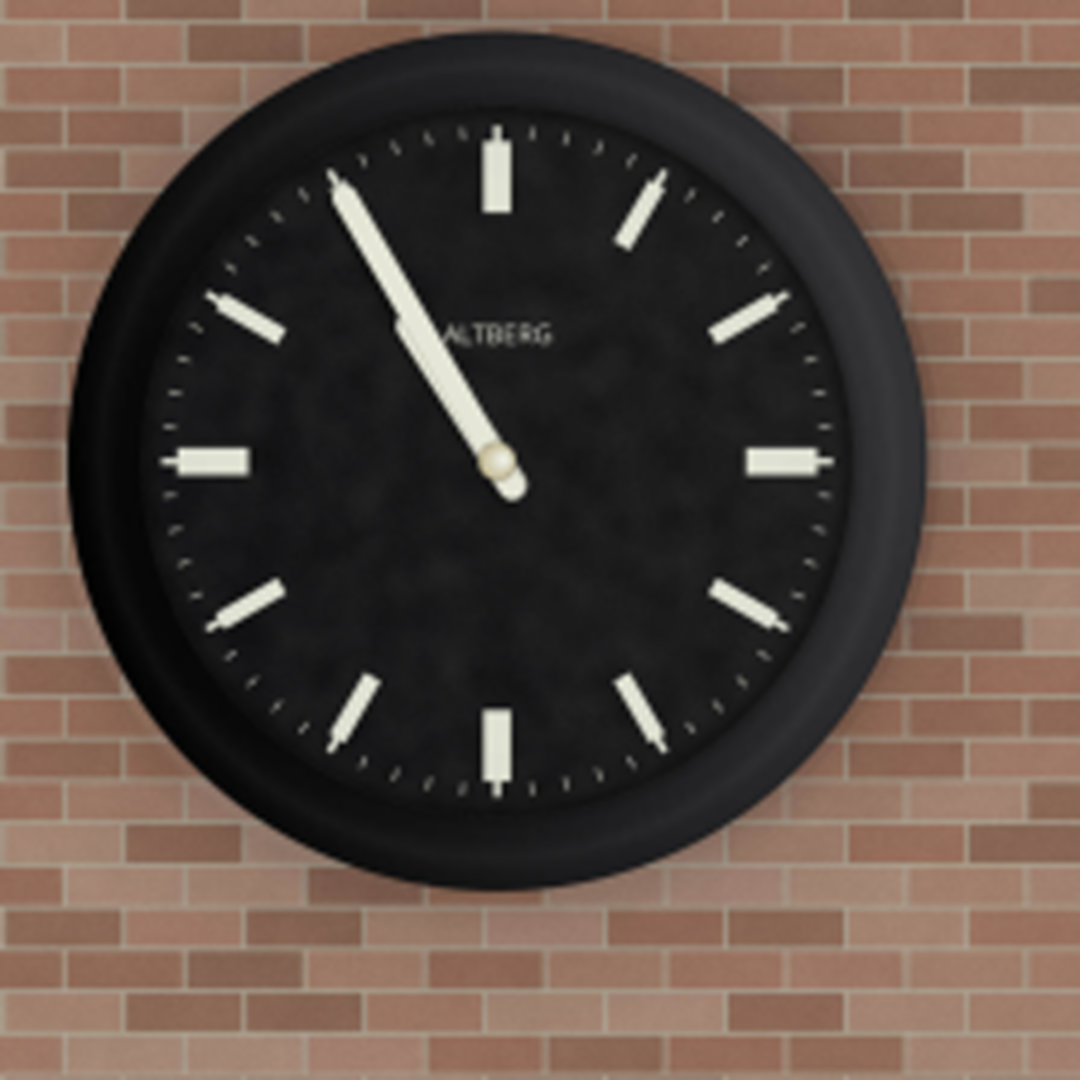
10:55
